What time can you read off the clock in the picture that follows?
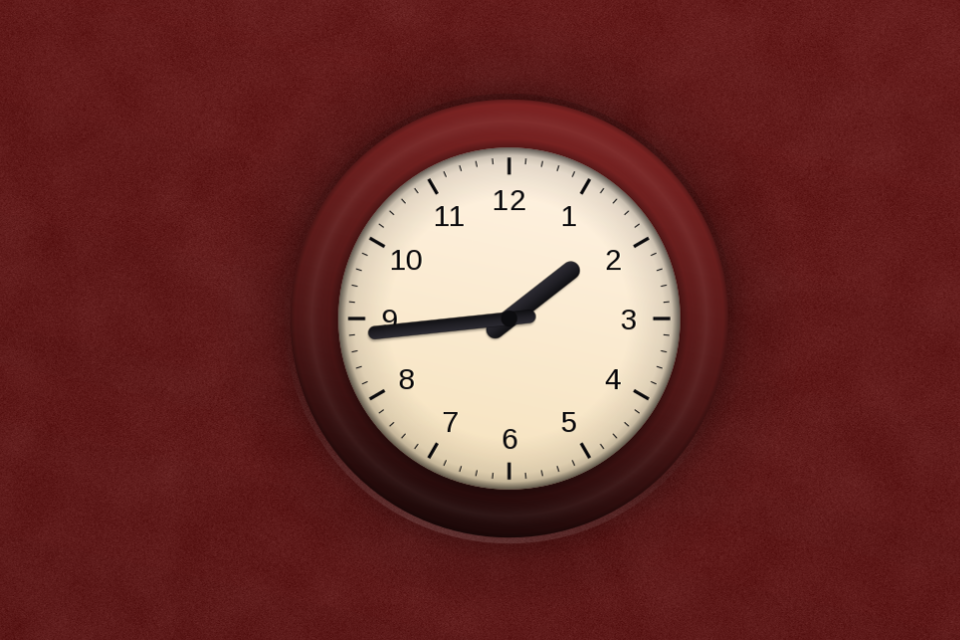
1:44
